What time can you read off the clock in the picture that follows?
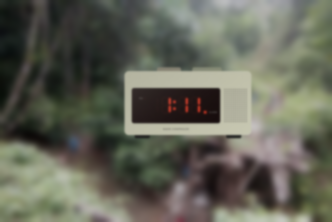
1:11
